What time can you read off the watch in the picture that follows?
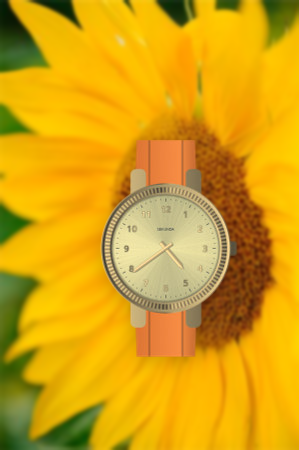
4:39
